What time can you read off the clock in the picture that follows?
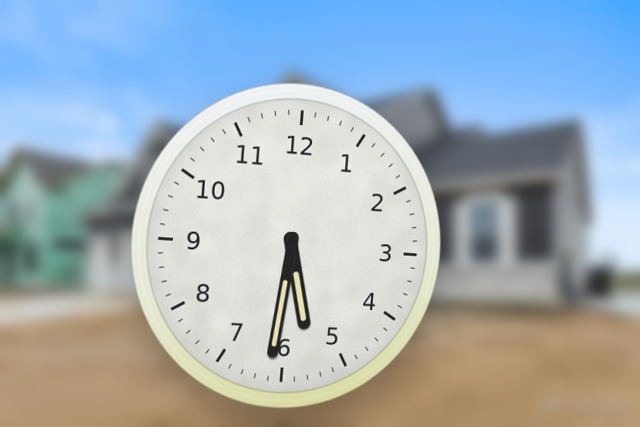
5:31
